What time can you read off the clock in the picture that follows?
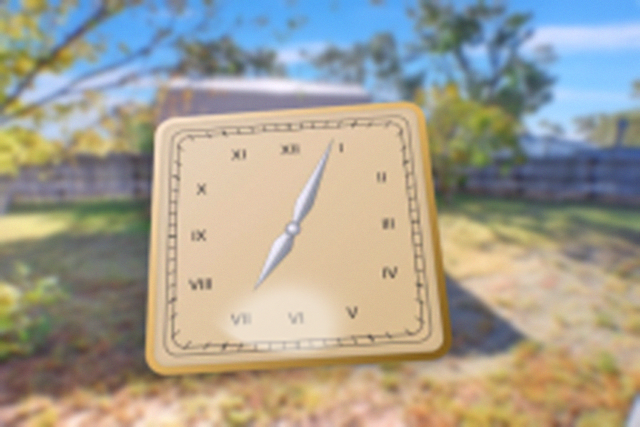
7:04
